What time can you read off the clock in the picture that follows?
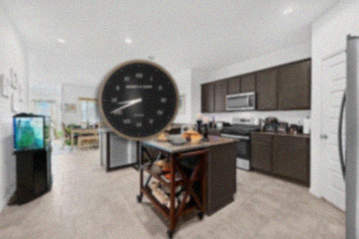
8:41
